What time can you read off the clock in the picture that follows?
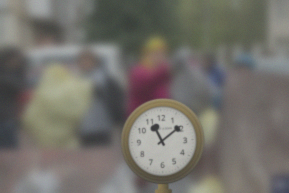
11:09
